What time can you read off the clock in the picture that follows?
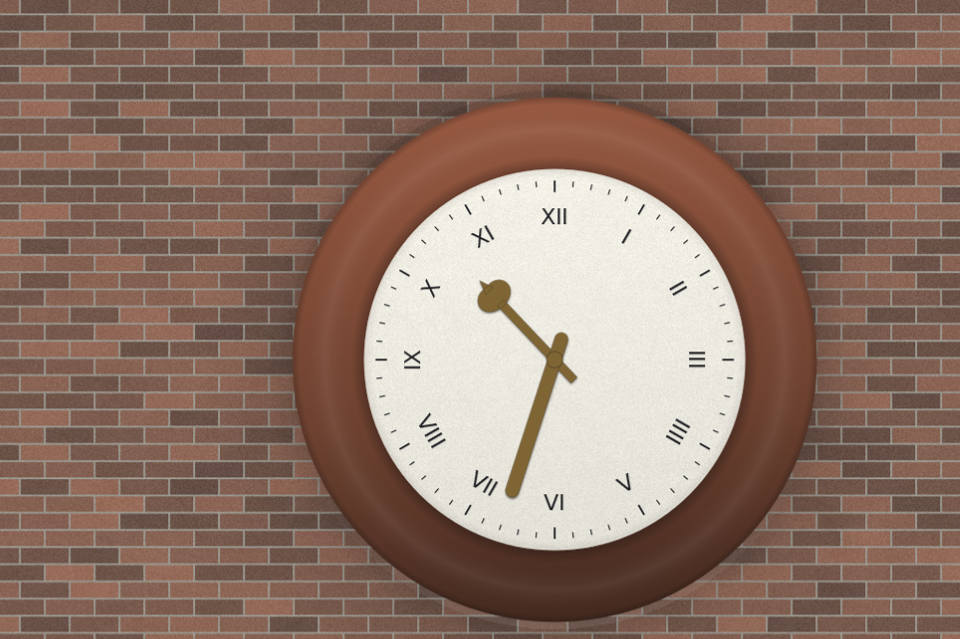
10:33
